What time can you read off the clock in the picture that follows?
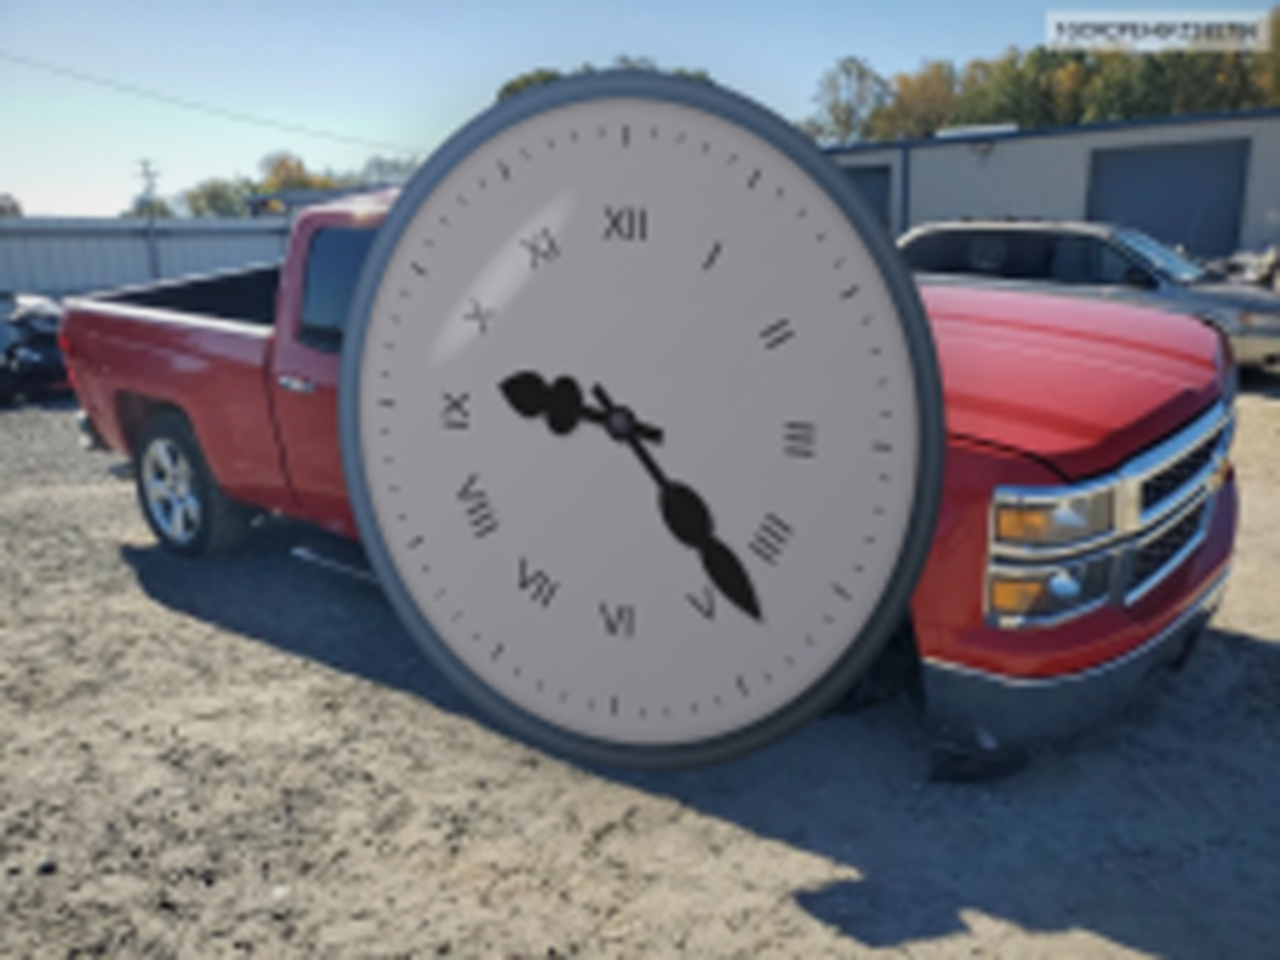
9:23
